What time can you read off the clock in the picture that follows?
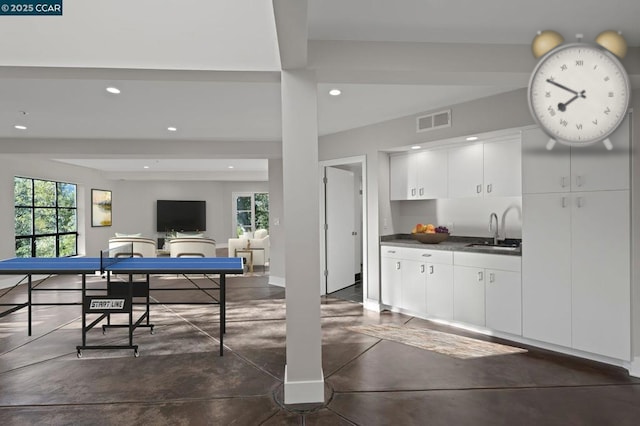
7:49
